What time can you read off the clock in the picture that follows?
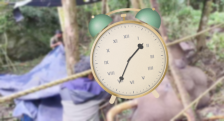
1:35
